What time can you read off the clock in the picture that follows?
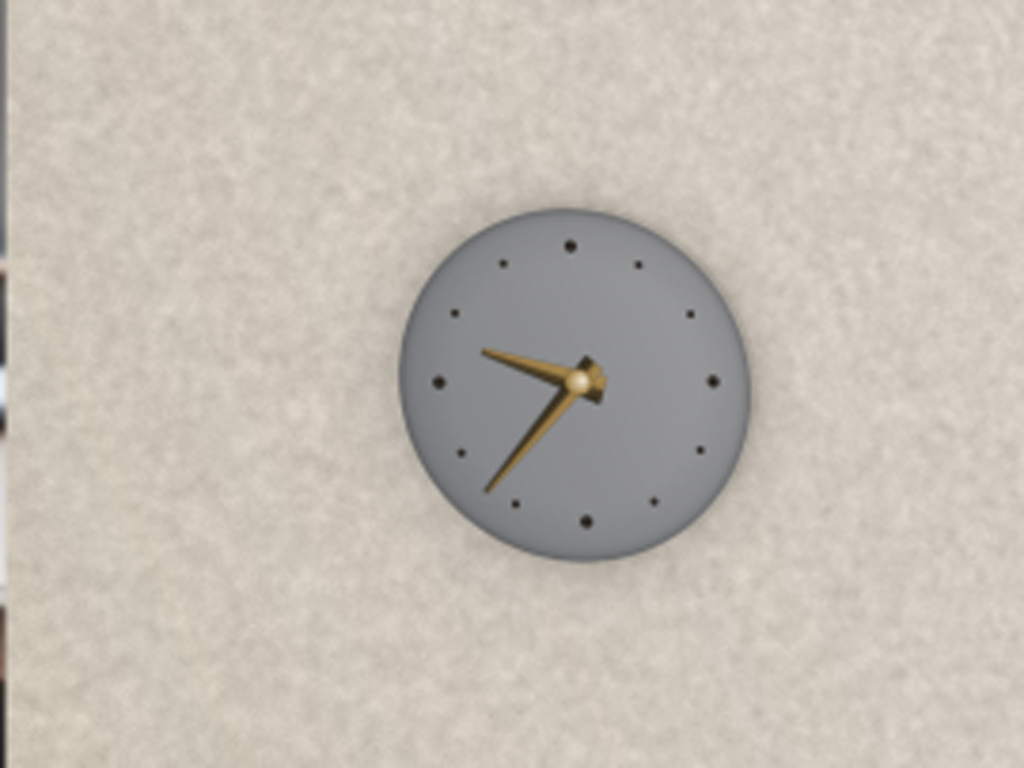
9:37
